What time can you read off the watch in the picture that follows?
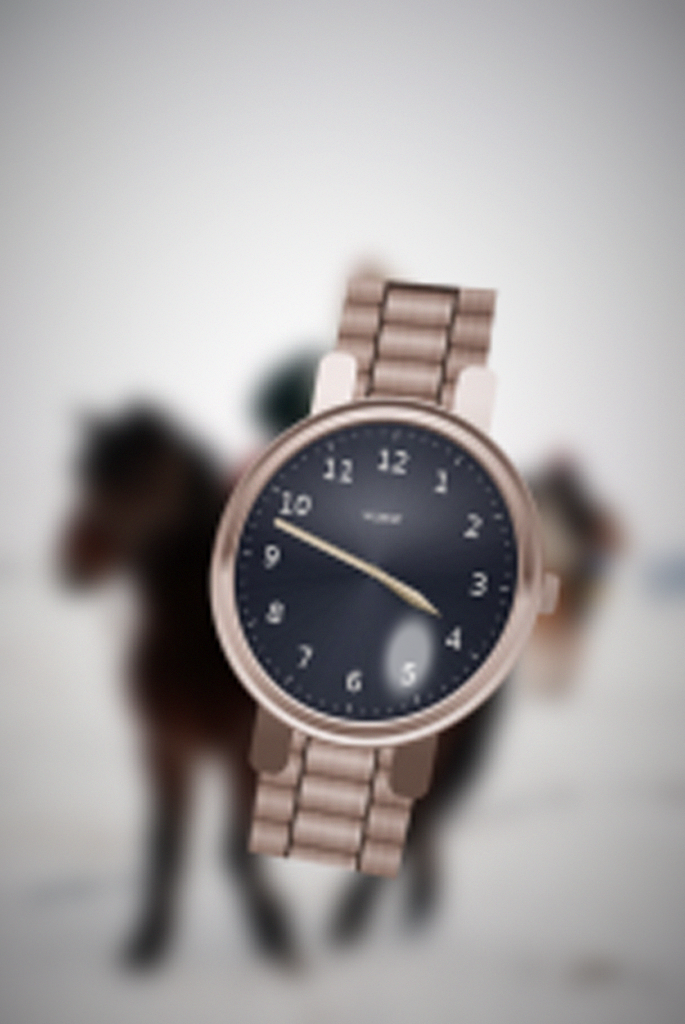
3:48
